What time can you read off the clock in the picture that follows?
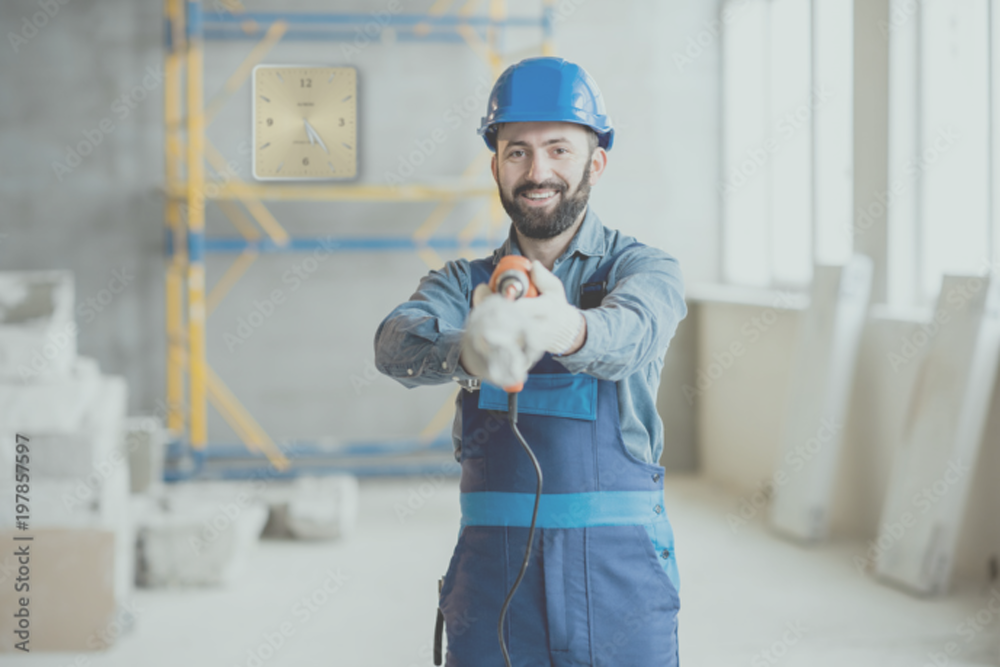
5:24
